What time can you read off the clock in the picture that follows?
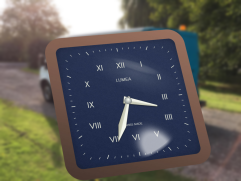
3:34
